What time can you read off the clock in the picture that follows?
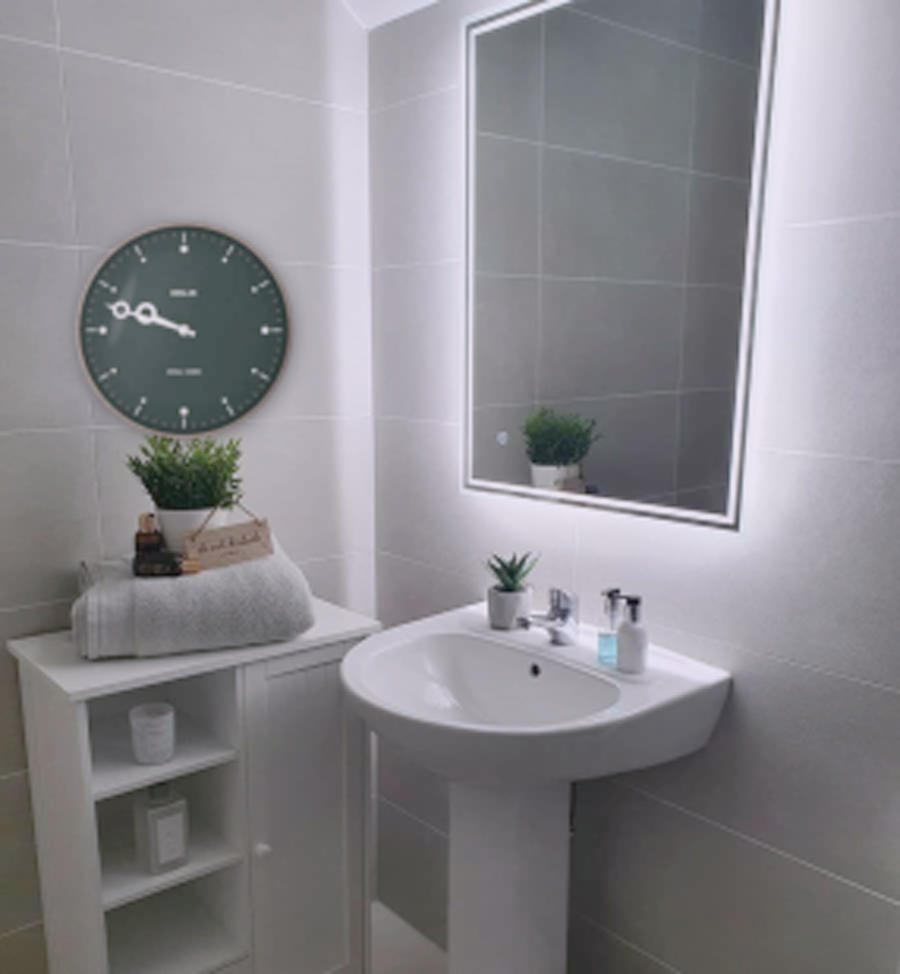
9:48
